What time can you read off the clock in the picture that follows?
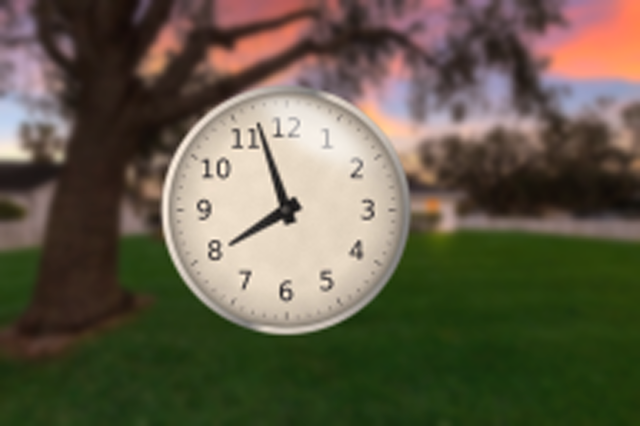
7:57
